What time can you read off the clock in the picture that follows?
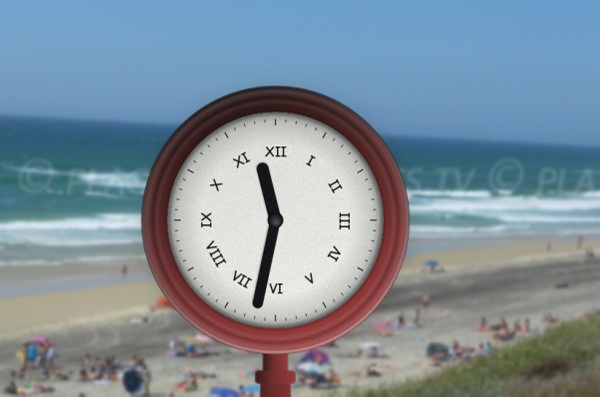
11:32
